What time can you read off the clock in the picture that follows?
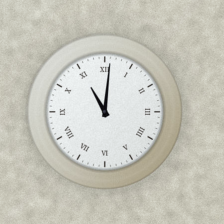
11:01
